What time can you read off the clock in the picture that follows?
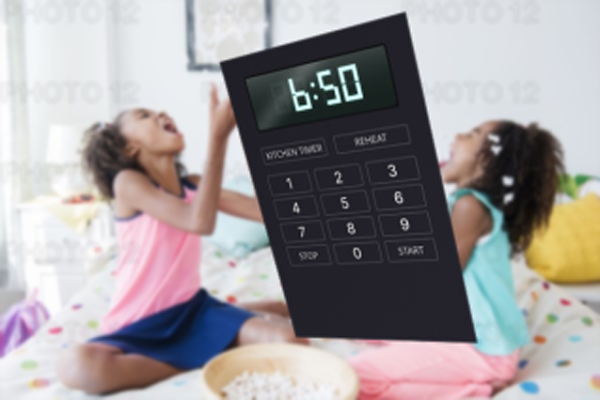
6:50
